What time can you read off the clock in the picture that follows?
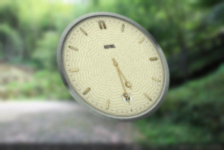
5:30
